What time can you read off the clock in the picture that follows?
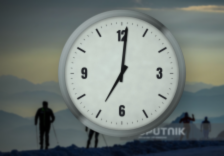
7:01
